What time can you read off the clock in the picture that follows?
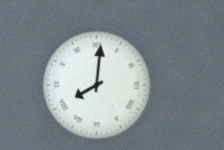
8:01
